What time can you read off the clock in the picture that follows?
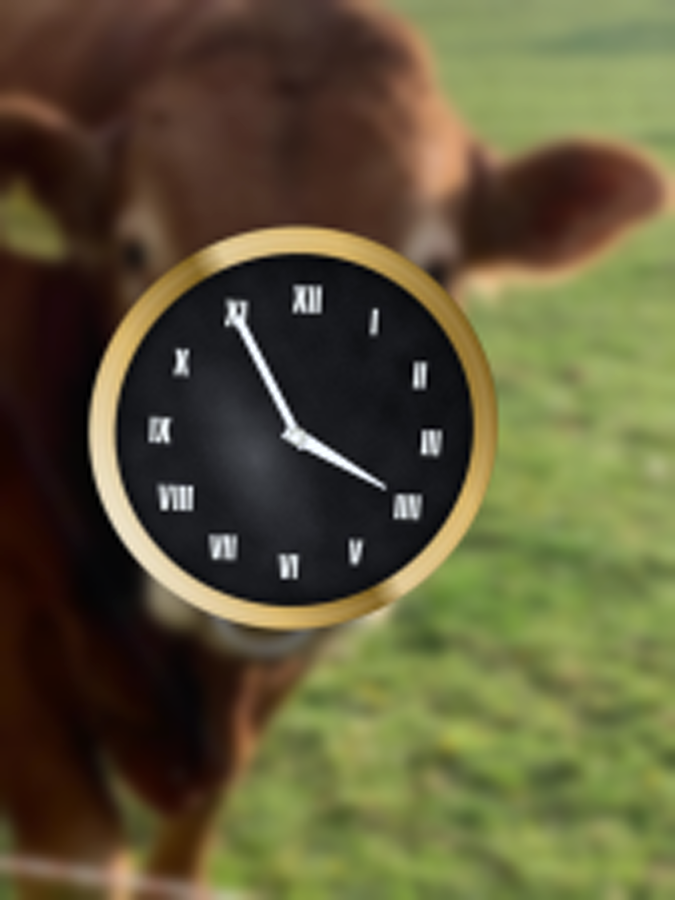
3:55
